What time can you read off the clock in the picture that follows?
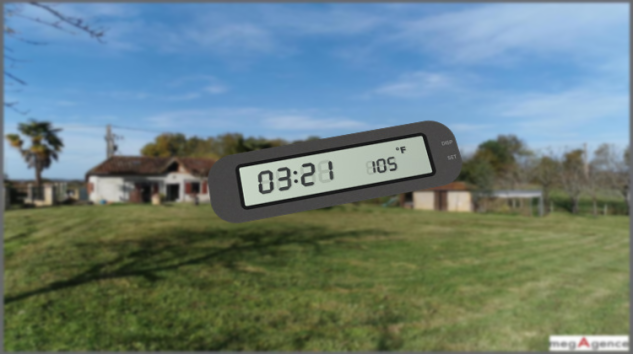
3:21
